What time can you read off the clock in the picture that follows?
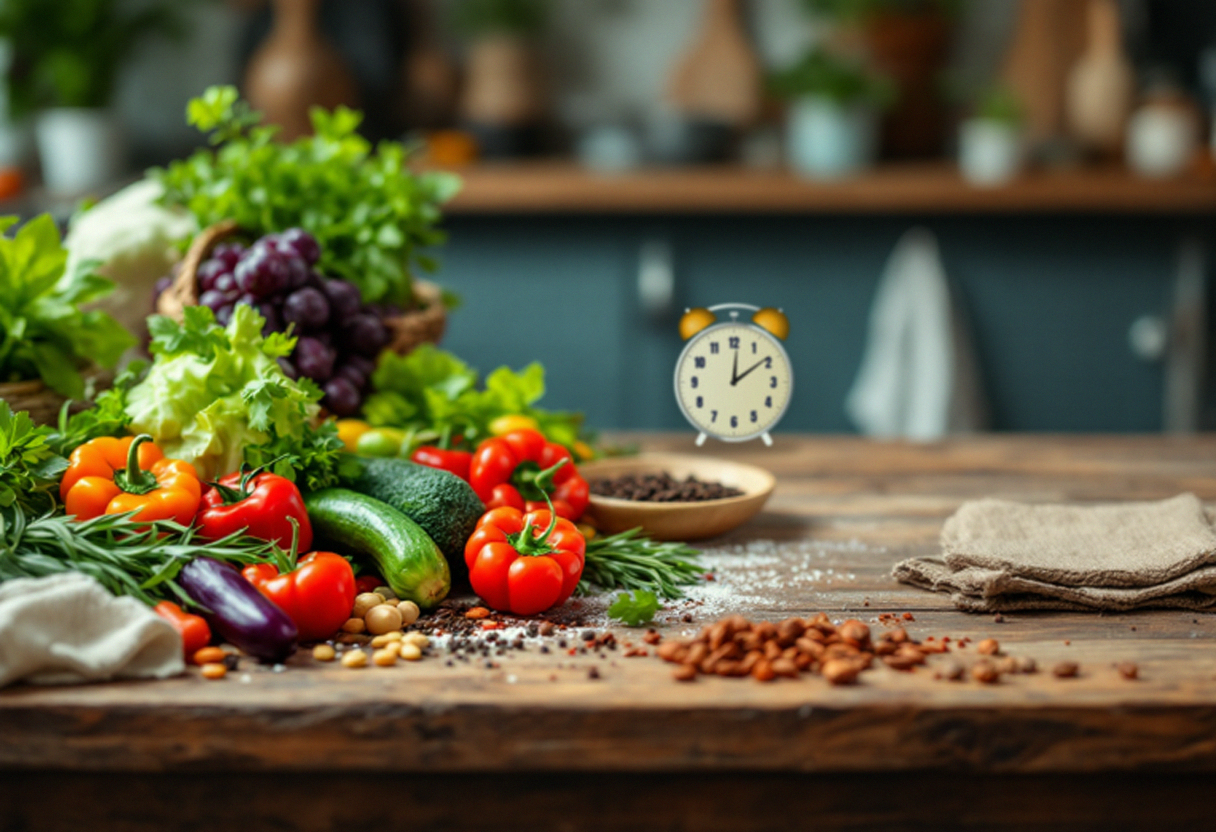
12:09
